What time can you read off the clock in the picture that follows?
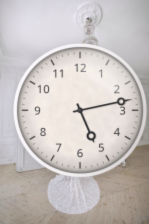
5:13
